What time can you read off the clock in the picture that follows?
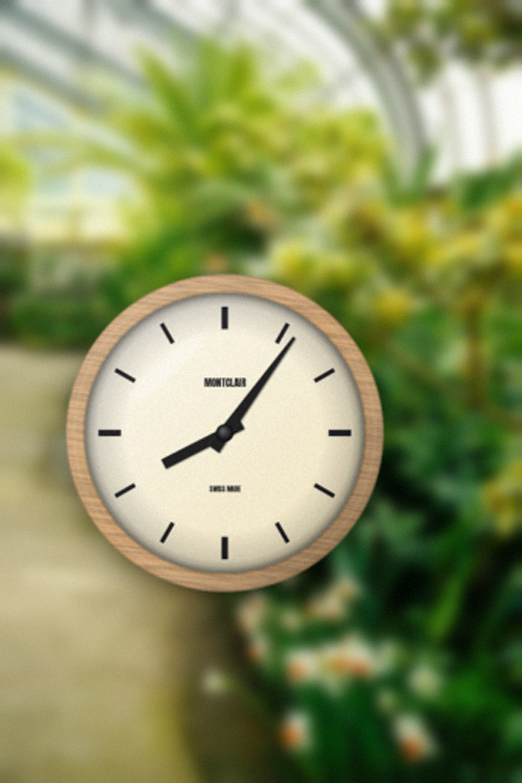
8:06
